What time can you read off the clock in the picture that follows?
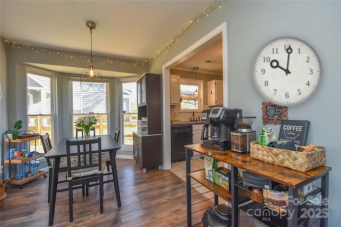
10:01
